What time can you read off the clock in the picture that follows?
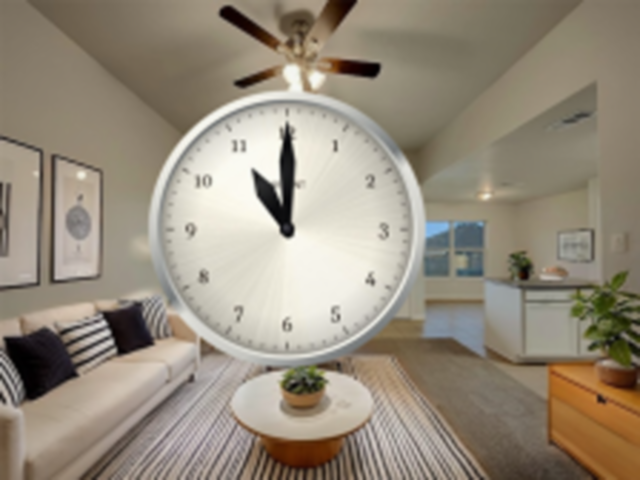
11:00
